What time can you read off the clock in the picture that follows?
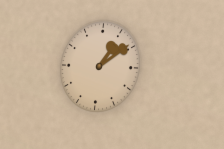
1:09
